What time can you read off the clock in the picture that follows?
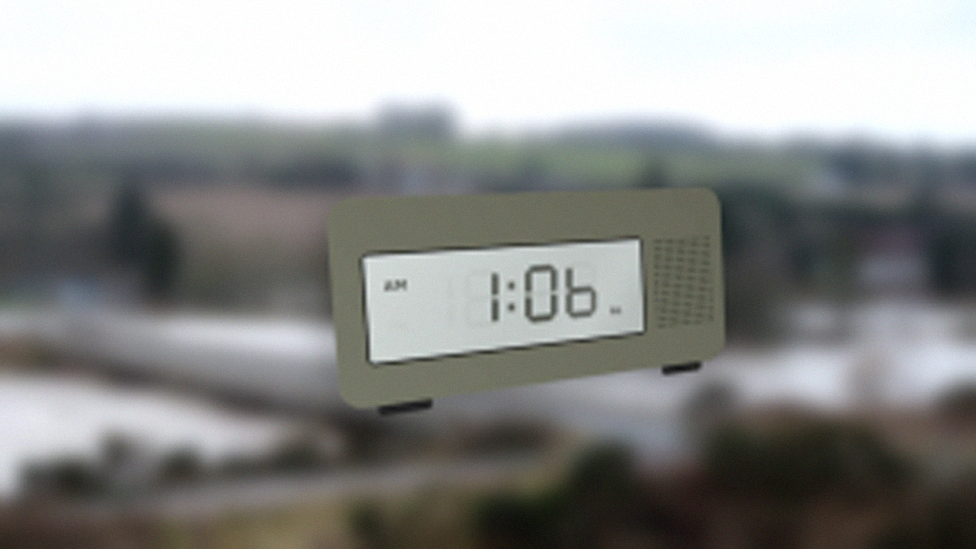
1:06
